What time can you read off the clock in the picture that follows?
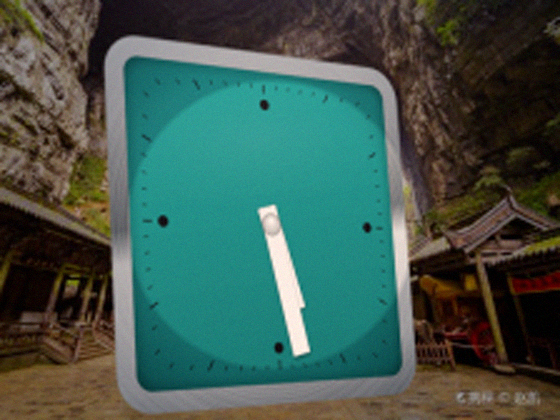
5:28
